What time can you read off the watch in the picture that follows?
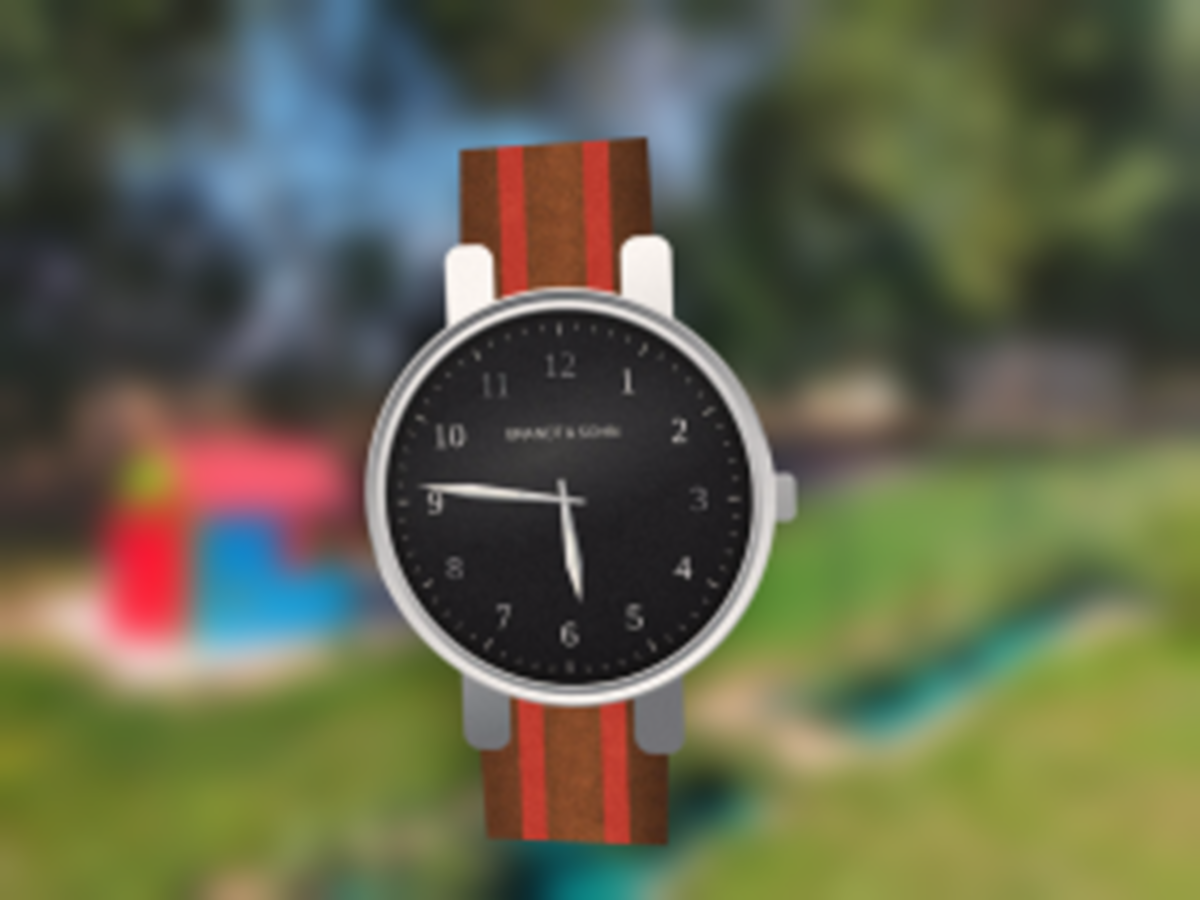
5:46
